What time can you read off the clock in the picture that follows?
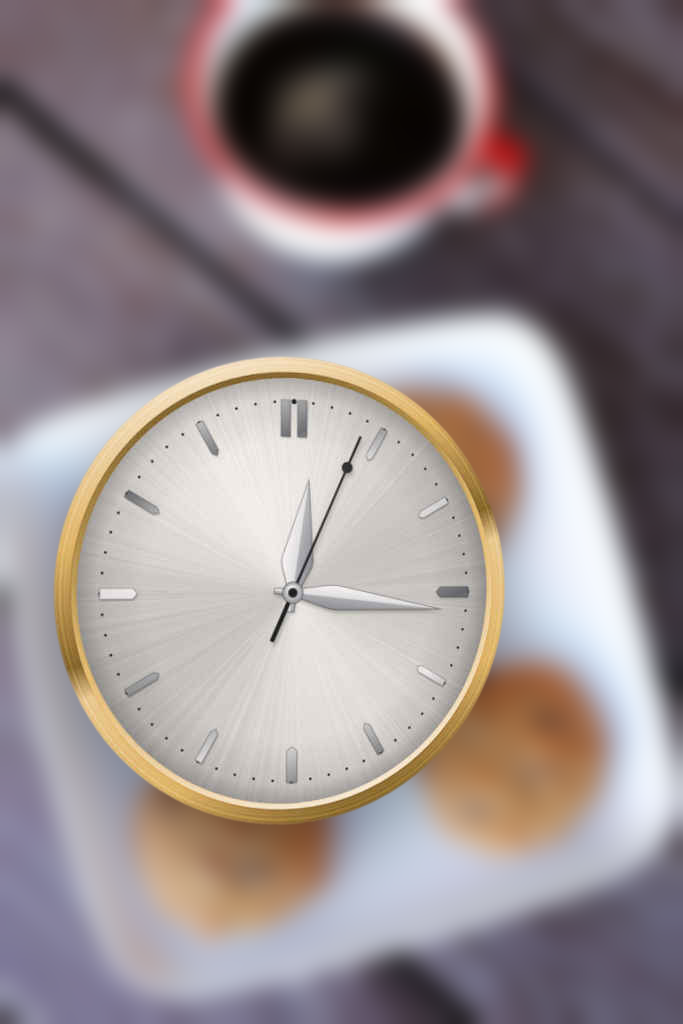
12:16:04
